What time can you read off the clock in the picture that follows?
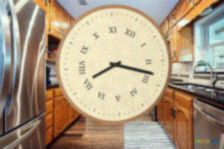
7:13
